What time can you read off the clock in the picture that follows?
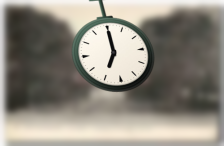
7:00
